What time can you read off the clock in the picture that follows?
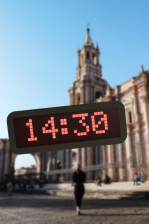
14:30
